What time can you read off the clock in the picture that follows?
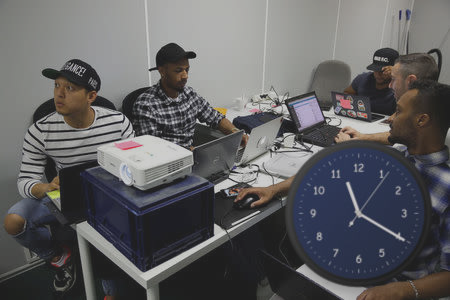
11:20:06
